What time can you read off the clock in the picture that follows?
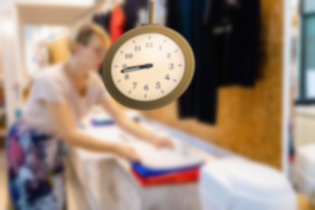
8:43
